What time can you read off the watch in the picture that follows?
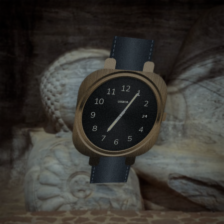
7:05
